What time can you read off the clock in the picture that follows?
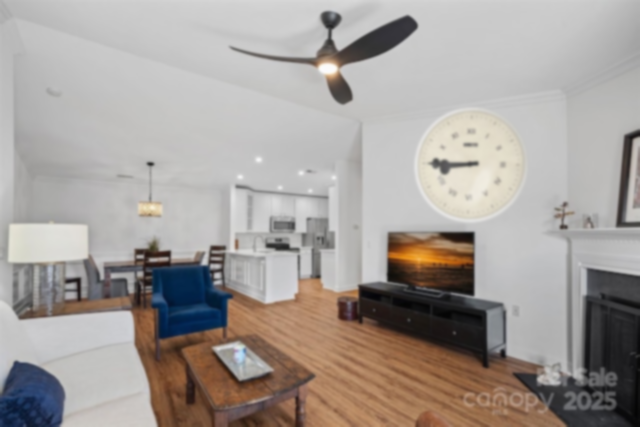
8:45
